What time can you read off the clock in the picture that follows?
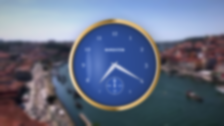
7:20
